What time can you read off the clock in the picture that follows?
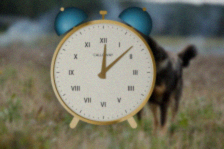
12:08
